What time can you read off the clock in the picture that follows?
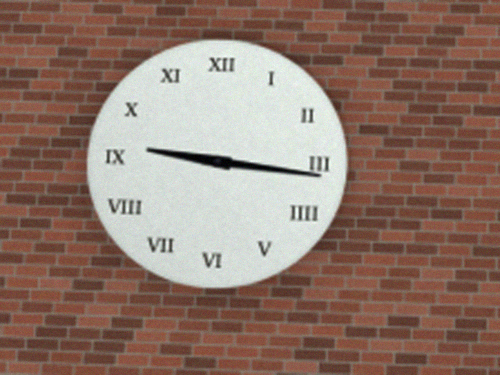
9:16
